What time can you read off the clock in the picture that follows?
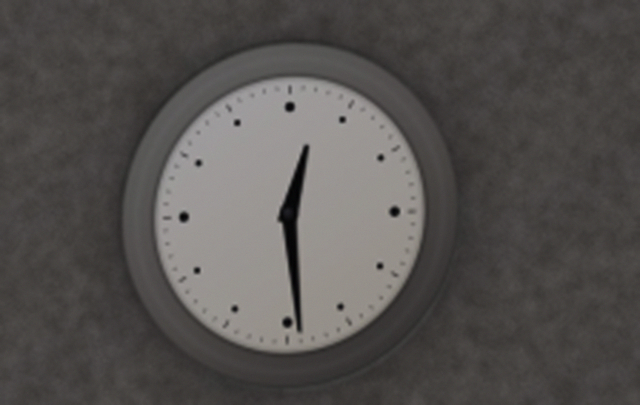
12:29
